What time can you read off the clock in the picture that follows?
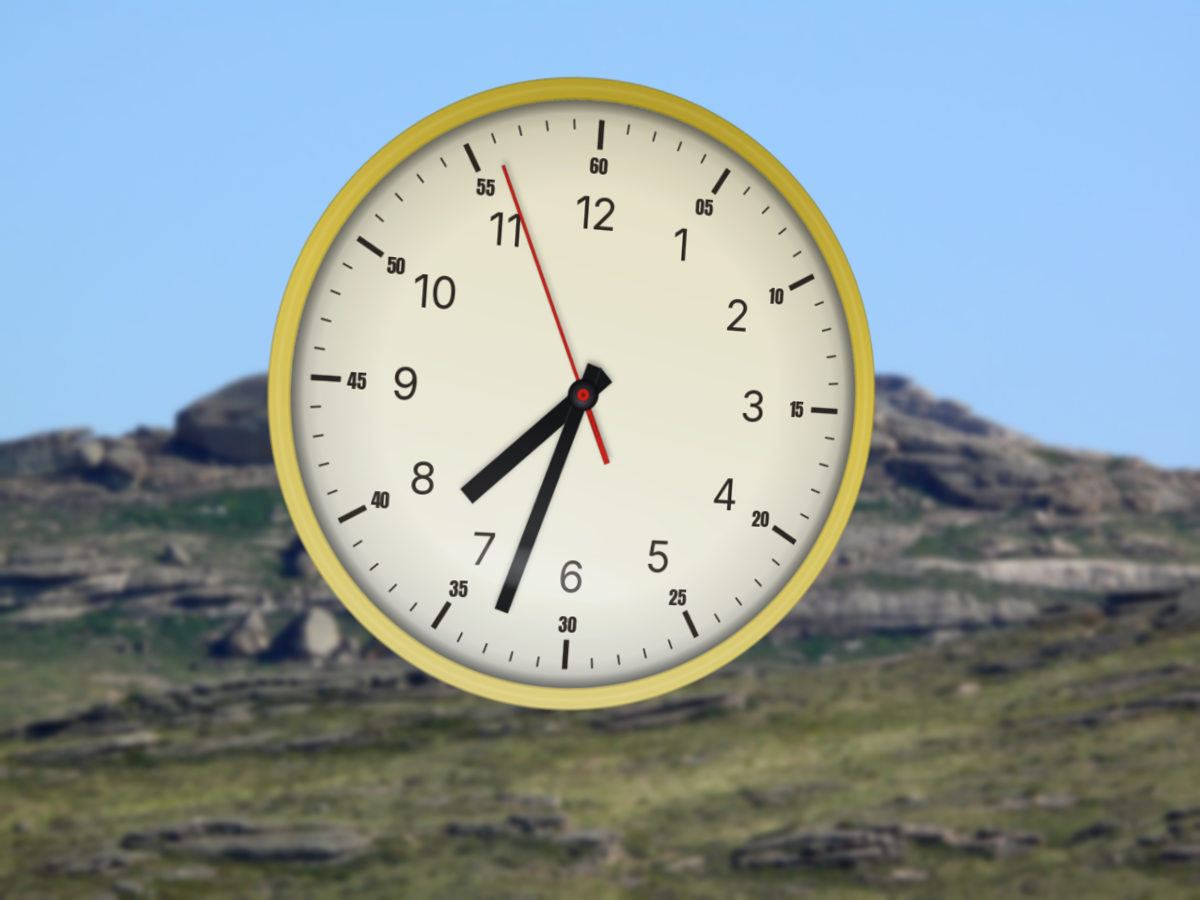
7:32:56
